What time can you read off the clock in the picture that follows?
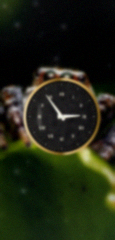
2:54
